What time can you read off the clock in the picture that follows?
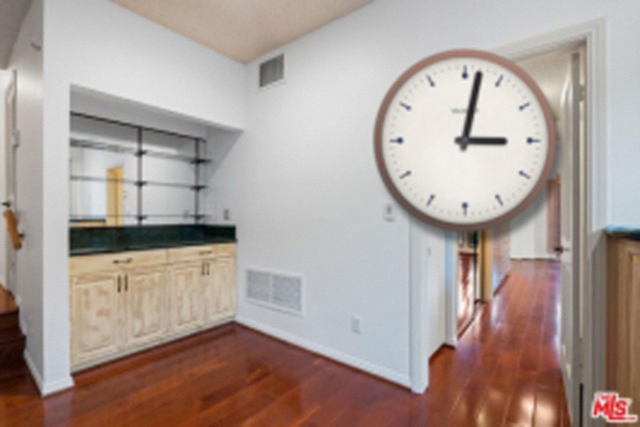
3:02
